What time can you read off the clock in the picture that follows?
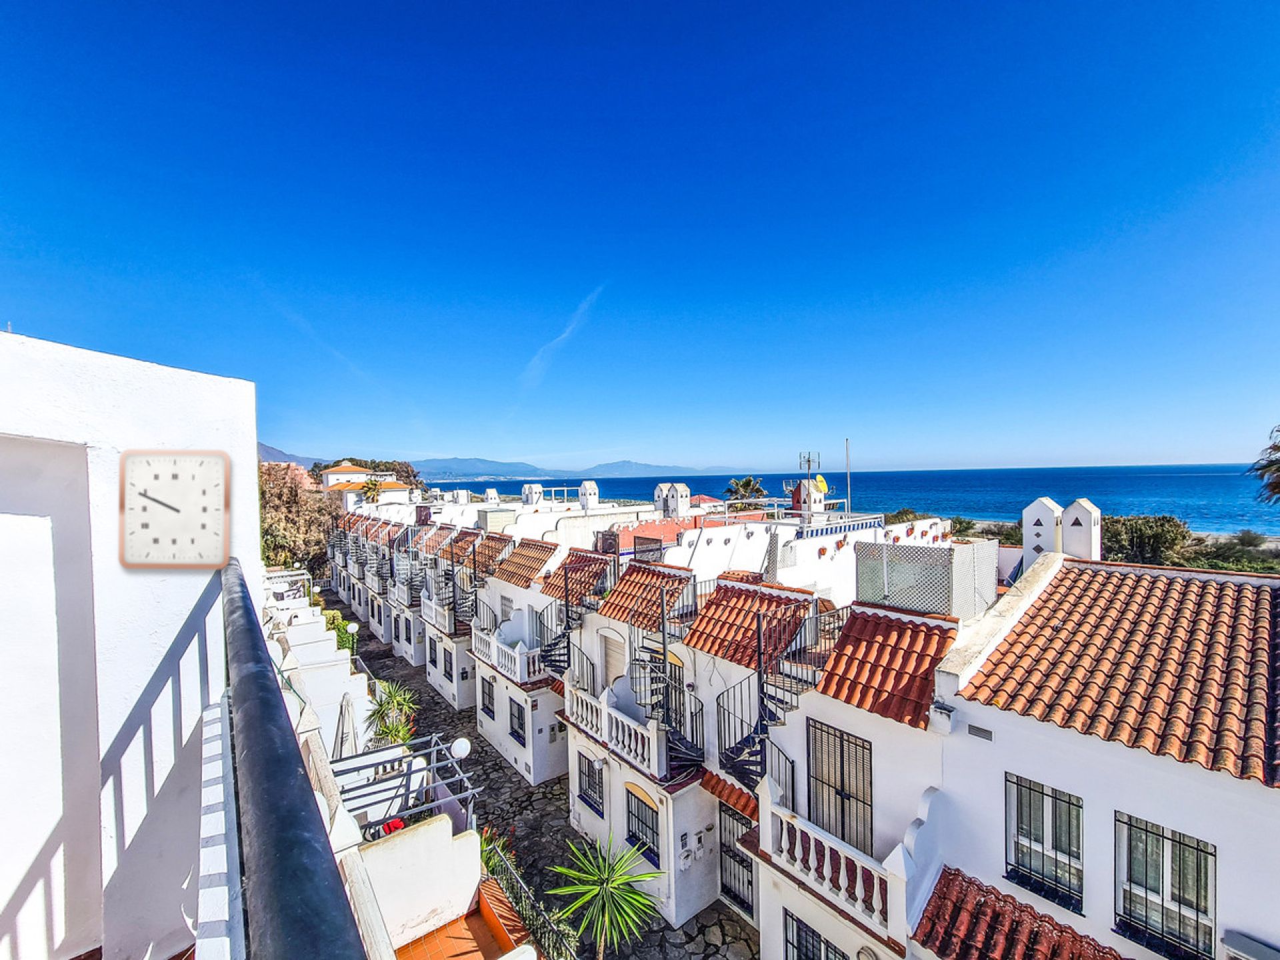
9:49
